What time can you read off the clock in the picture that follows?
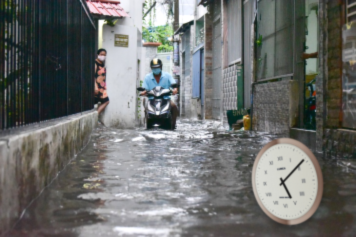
5:09
